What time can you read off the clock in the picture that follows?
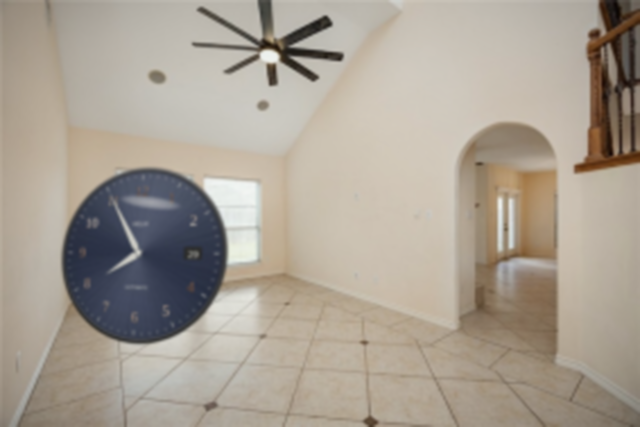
7:55
